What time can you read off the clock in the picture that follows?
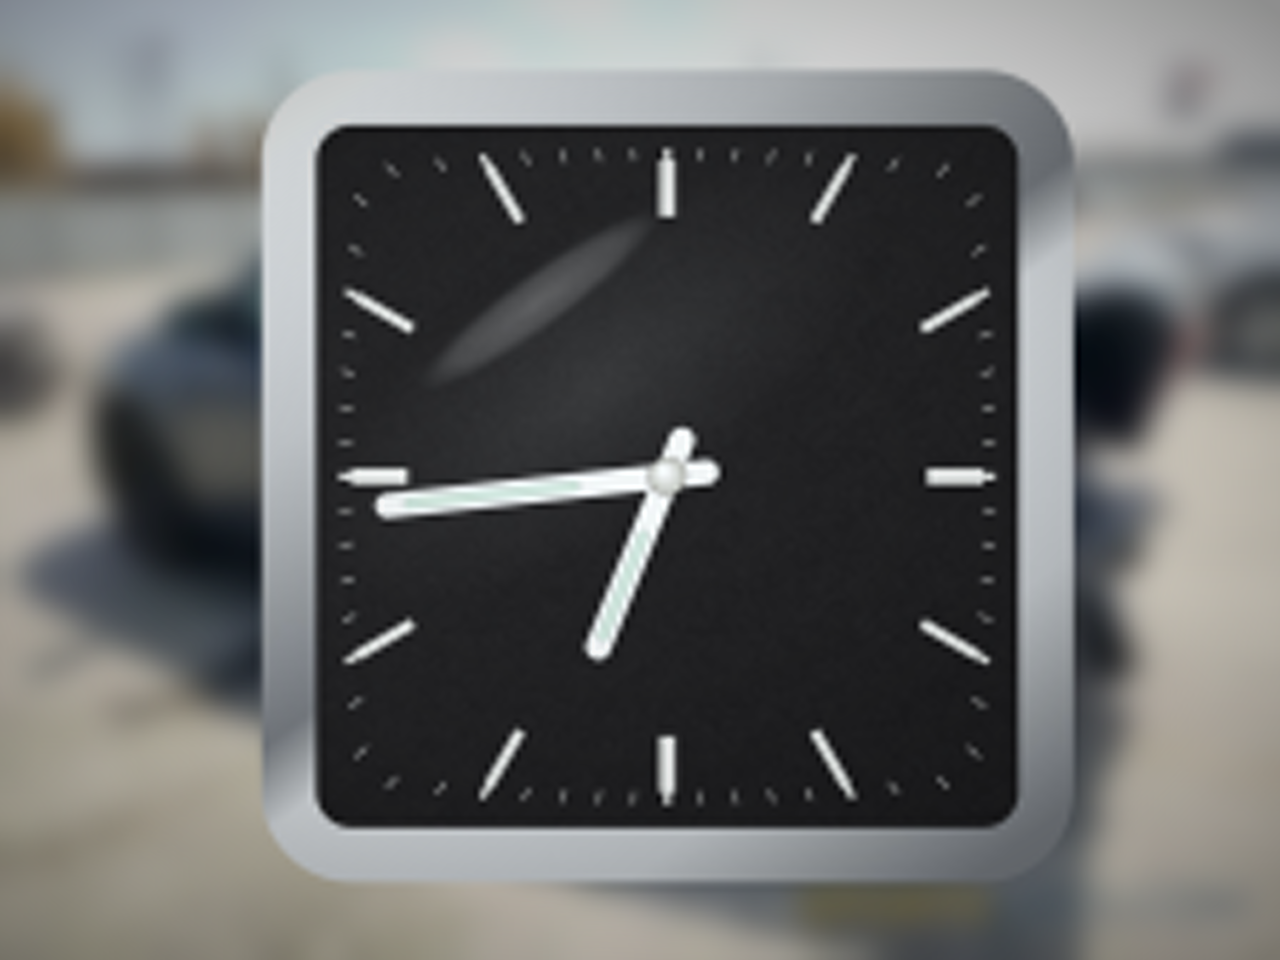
6:44
